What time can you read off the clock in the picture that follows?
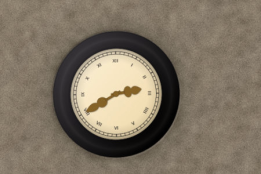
2:40
